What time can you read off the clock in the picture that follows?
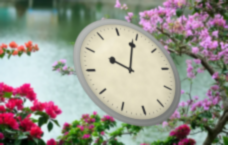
10:04
